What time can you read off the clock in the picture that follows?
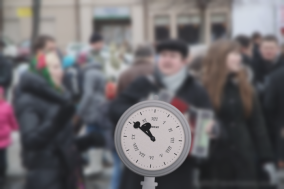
10:51
